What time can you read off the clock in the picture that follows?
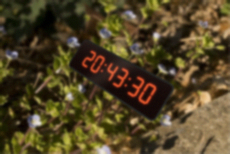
20:43:30
